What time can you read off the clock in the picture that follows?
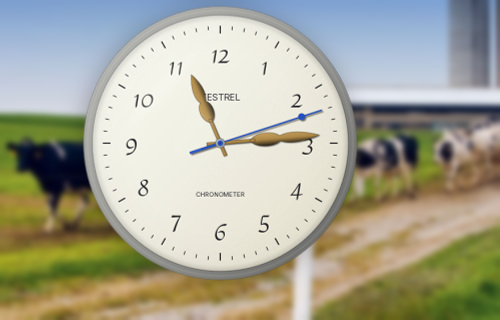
11:14:12
